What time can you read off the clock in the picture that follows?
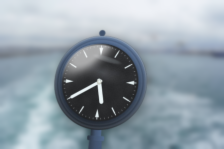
5:40
